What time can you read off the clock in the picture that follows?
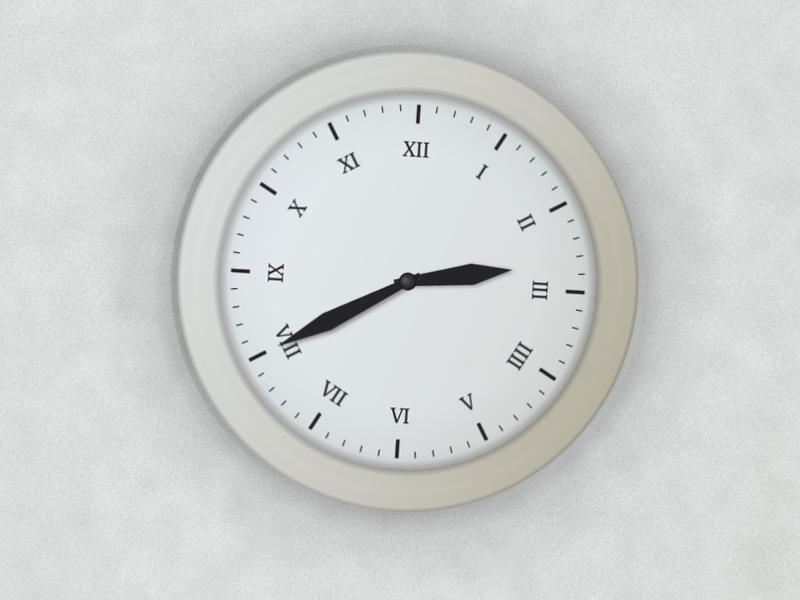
2:40
